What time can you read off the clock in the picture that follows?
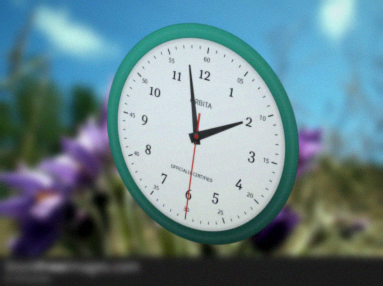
1:57:30
